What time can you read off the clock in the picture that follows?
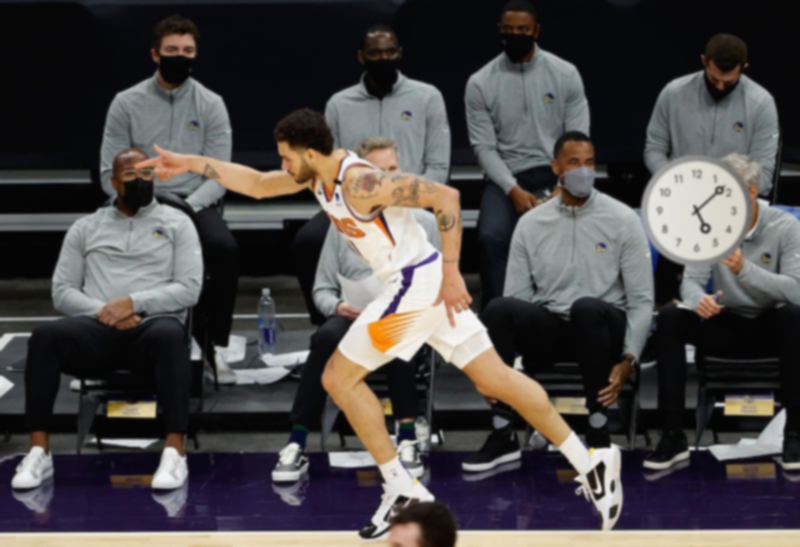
5:08
